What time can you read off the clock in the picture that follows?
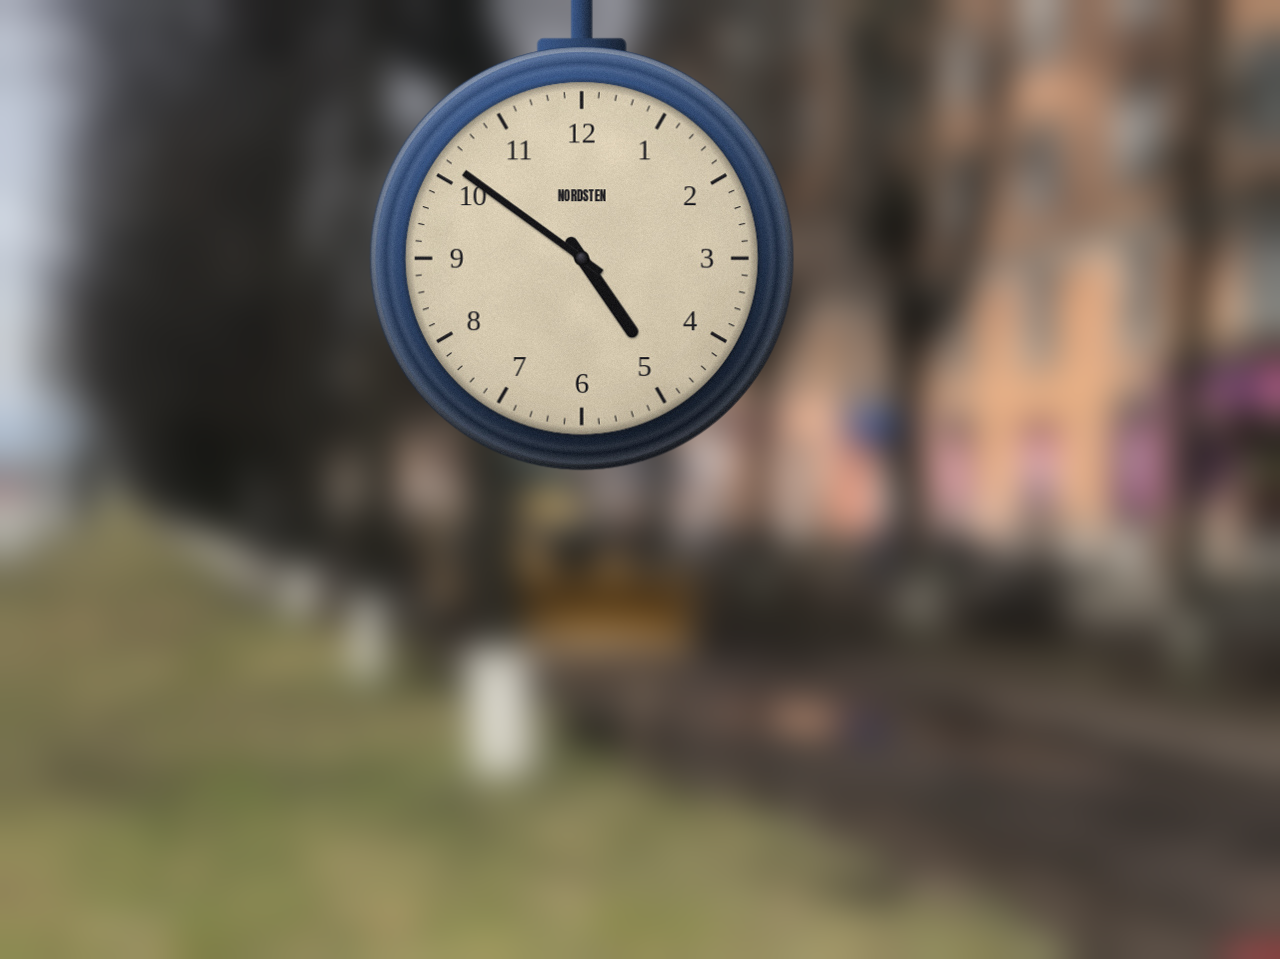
4:51
